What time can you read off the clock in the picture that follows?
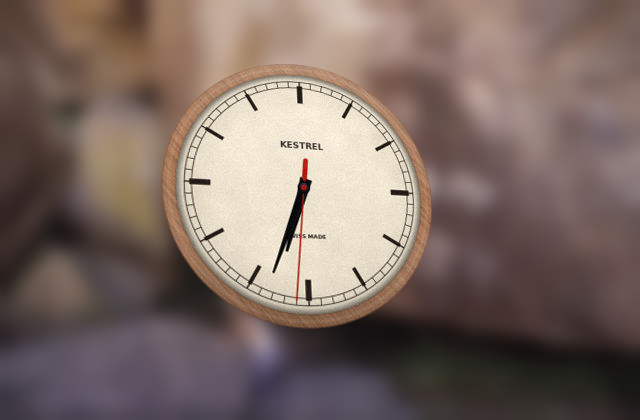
6:33:31
